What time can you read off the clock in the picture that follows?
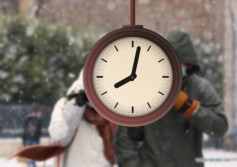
8:02
